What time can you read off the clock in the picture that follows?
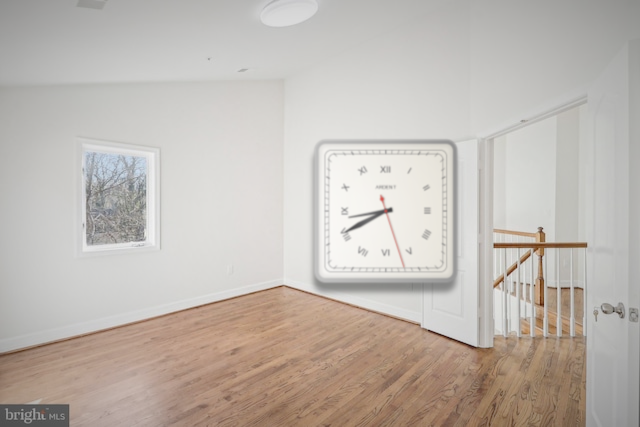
8:40:27
